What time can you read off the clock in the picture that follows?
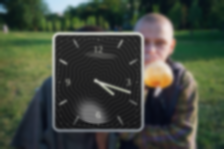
4:18
